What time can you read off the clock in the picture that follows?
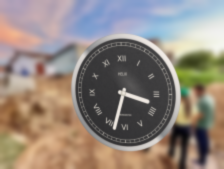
3:33
